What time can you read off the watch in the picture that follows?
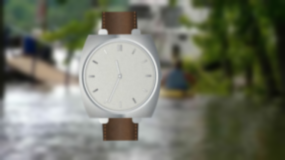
11:34
